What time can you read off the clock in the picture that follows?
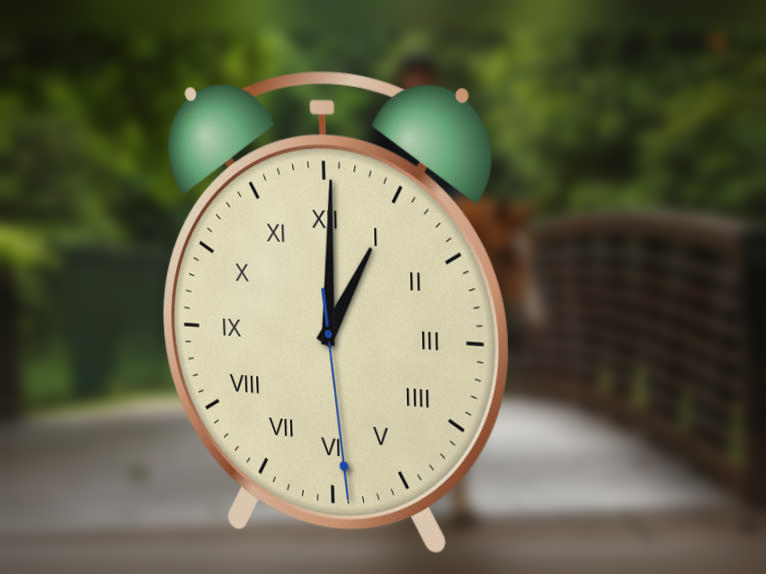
1:00:29
